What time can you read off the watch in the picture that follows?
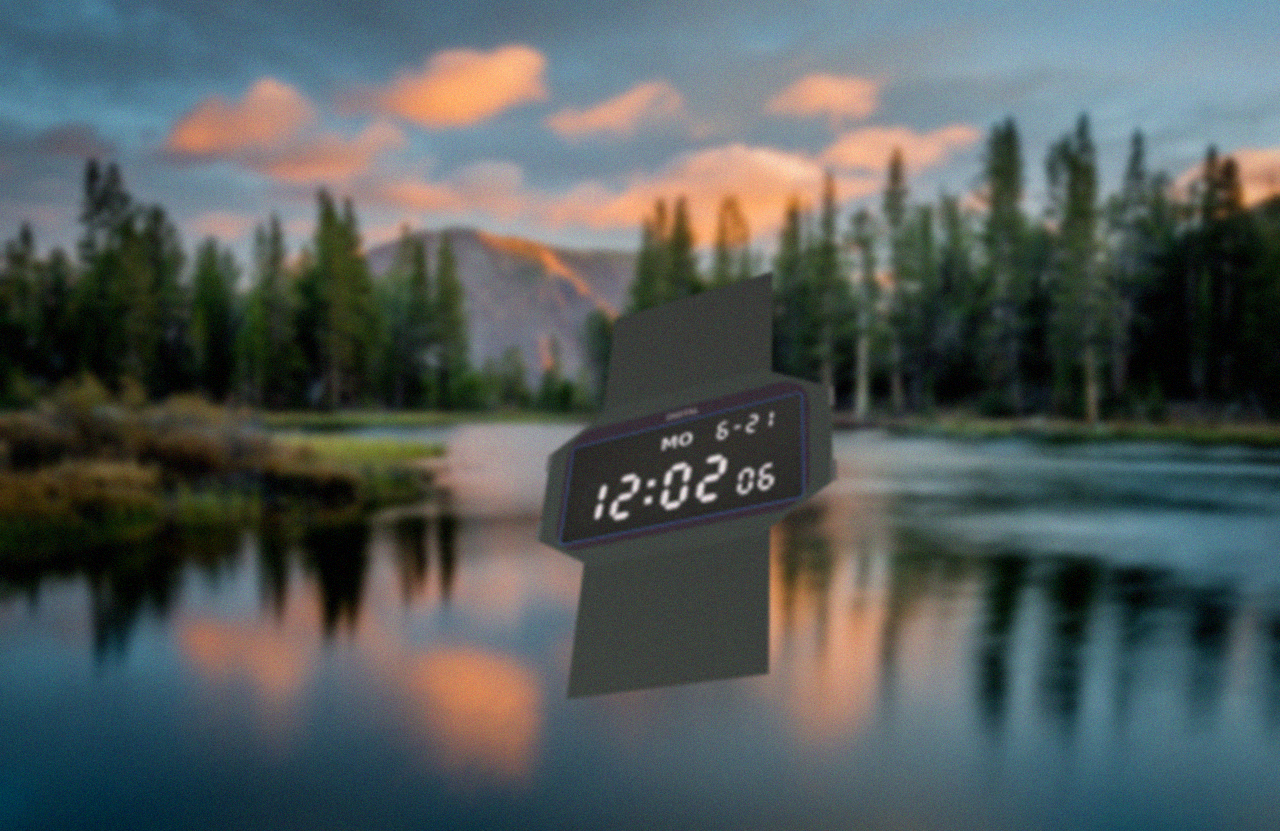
12:02:06
